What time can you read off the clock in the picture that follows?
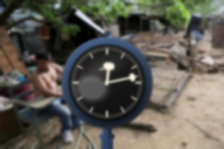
12:13
